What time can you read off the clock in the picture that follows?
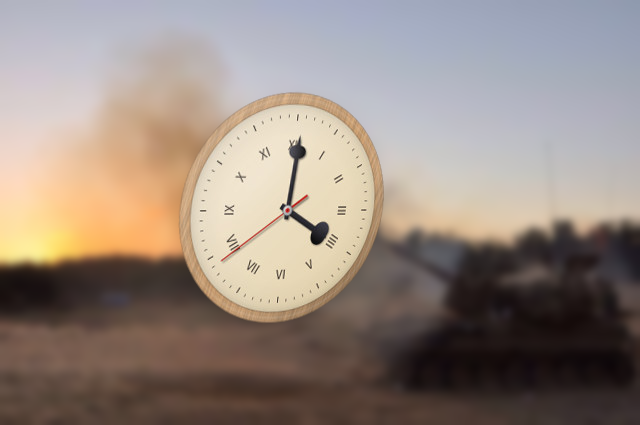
4:00:39
